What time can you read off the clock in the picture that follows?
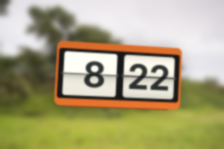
8:22
